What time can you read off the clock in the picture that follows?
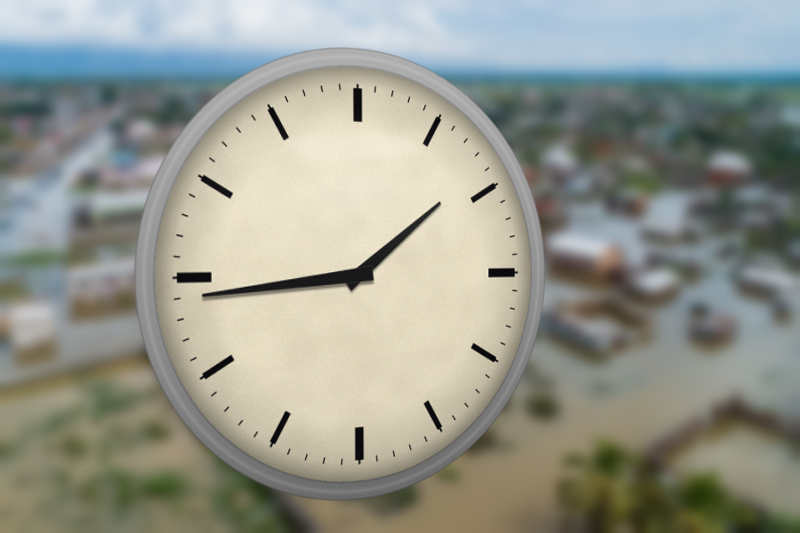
1:44
